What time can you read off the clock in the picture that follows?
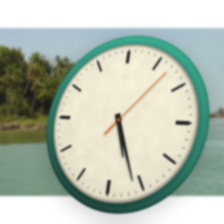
5:26:07
